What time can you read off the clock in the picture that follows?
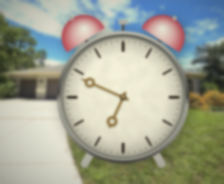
6:49
